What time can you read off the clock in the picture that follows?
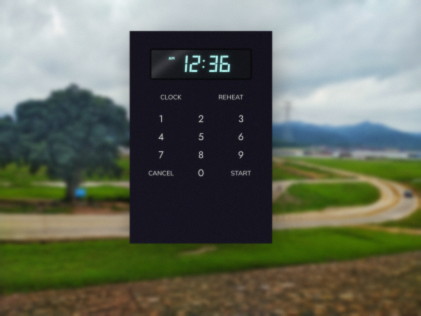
12:36
